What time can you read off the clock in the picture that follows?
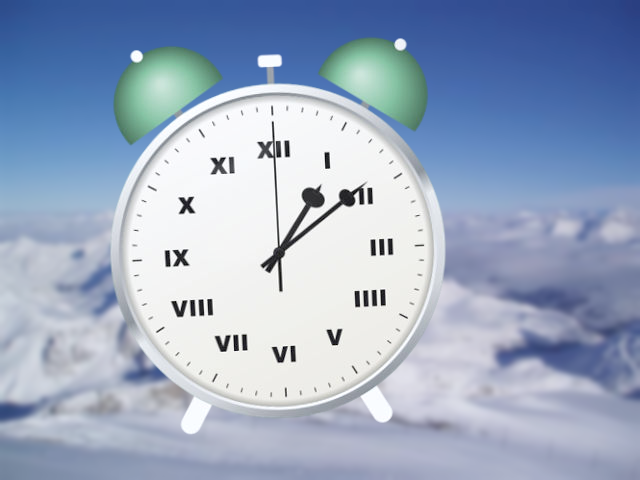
1:09:00
